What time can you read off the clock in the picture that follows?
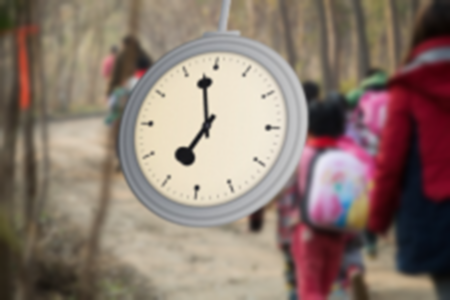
6:58
